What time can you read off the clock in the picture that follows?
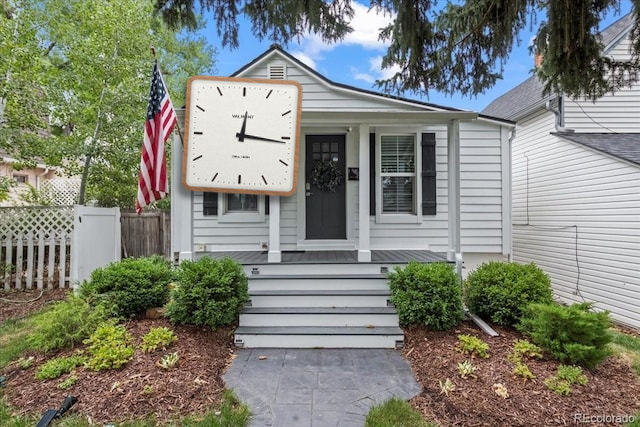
12:16
